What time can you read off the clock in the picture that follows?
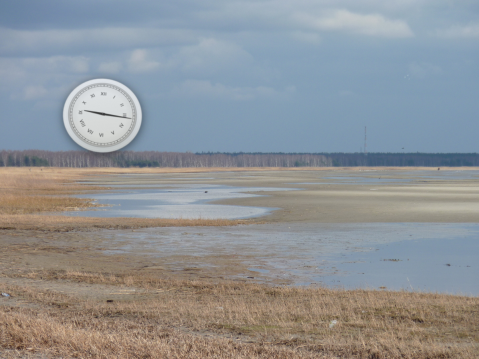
9:16
